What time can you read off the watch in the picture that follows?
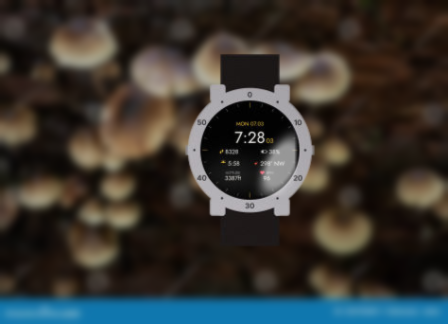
7:28
